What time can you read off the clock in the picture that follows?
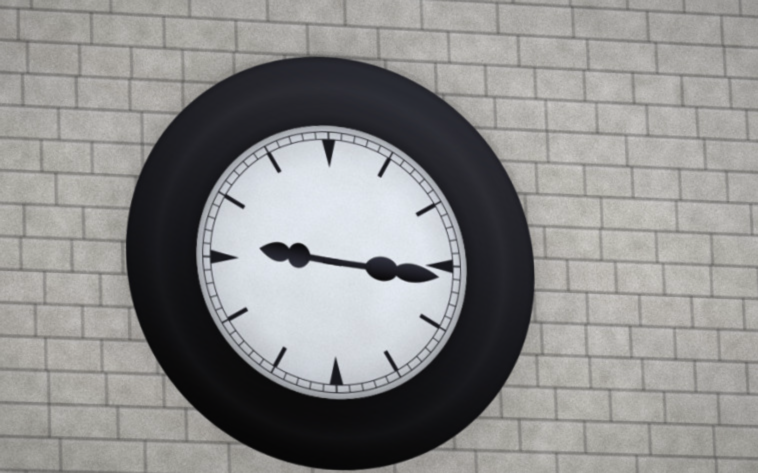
9:16
